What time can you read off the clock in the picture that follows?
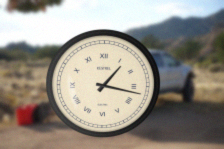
1:17
